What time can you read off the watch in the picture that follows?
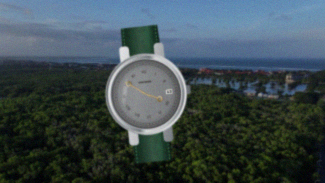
3:51
